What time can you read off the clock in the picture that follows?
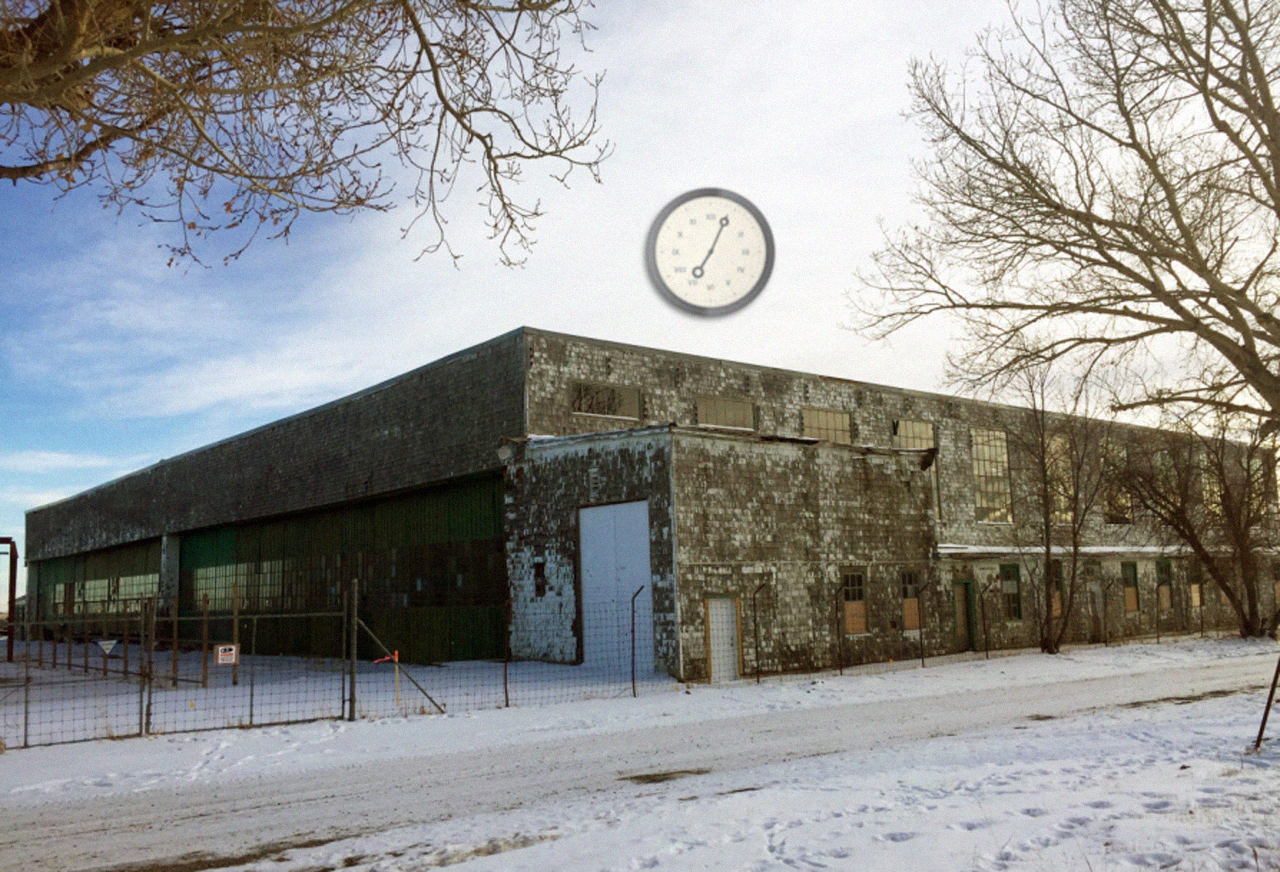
7:04
